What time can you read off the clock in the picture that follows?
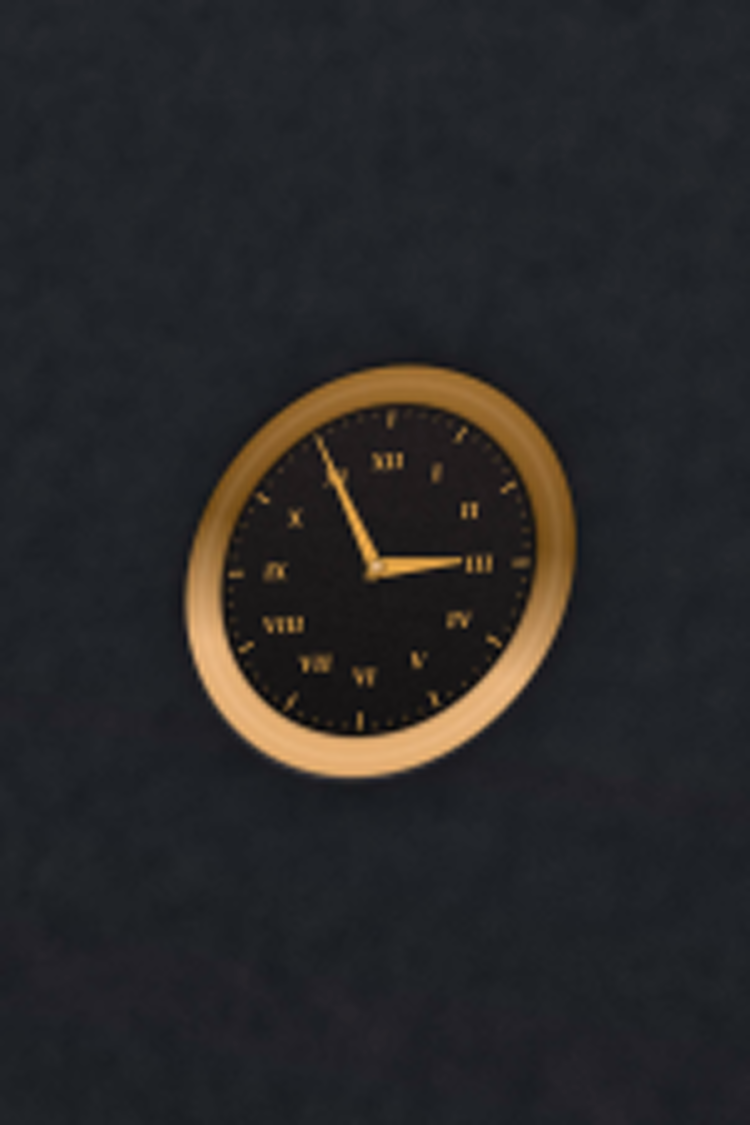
2:55
